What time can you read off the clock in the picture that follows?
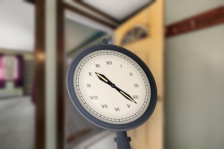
10:22
